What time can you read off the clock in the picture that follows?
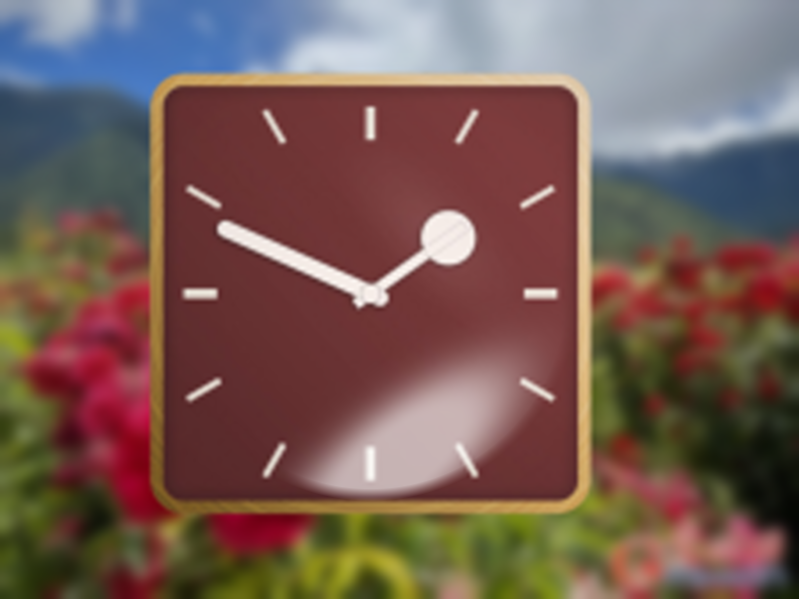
1:49
